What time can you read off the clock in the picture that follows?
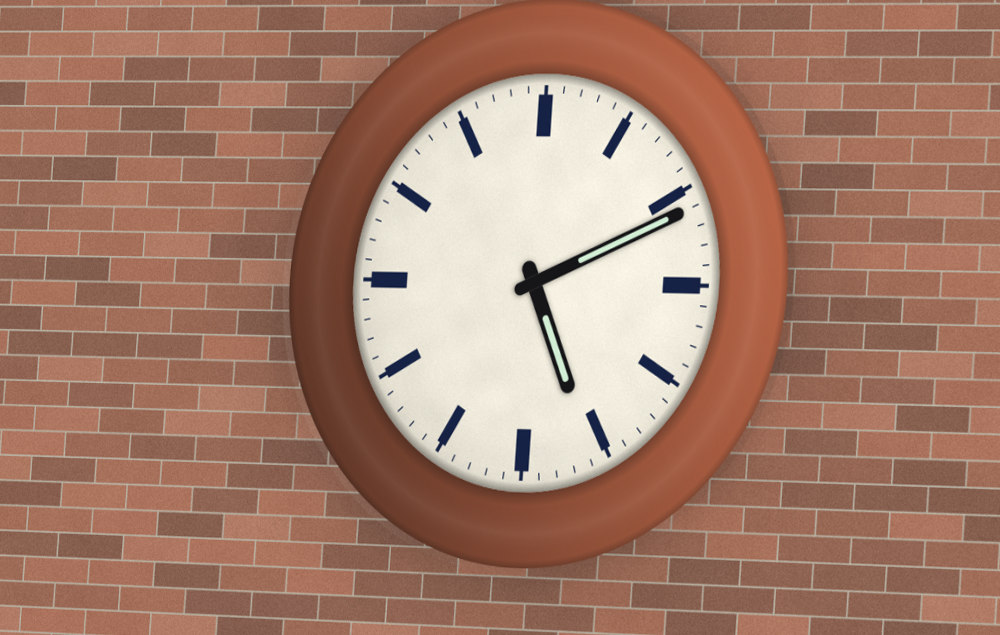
5:11
